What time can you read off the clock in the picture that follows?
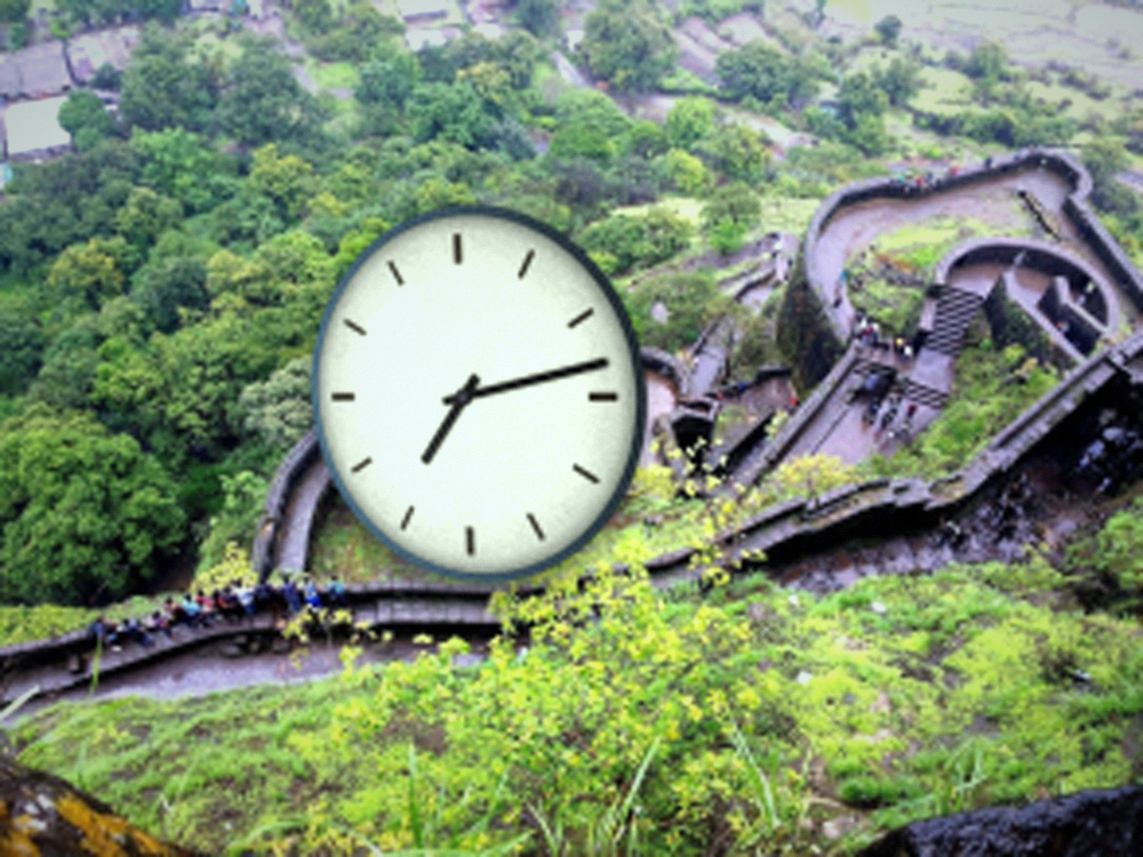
7:13
